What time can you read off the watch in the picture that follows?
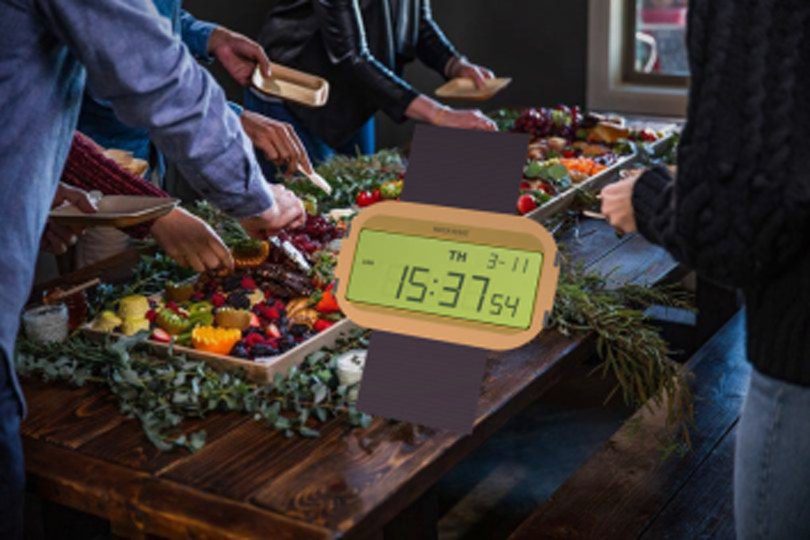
15:37:54
